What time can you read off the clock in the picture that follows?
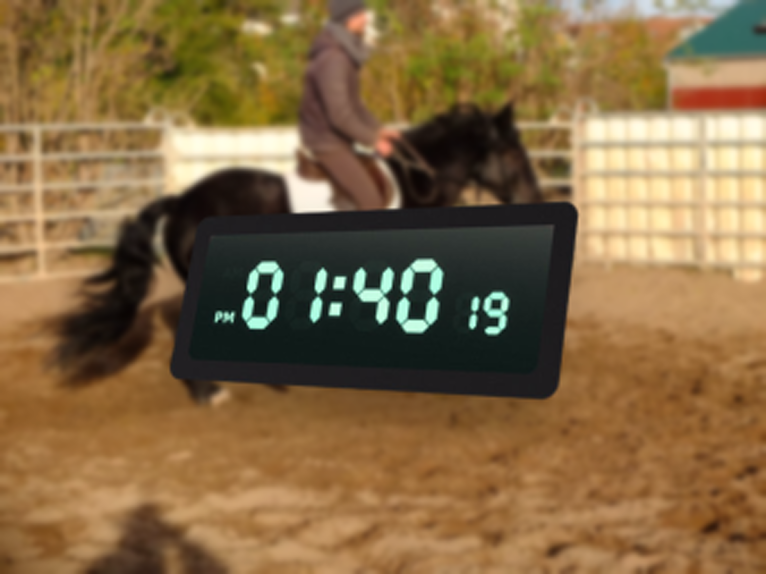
1:40:19
